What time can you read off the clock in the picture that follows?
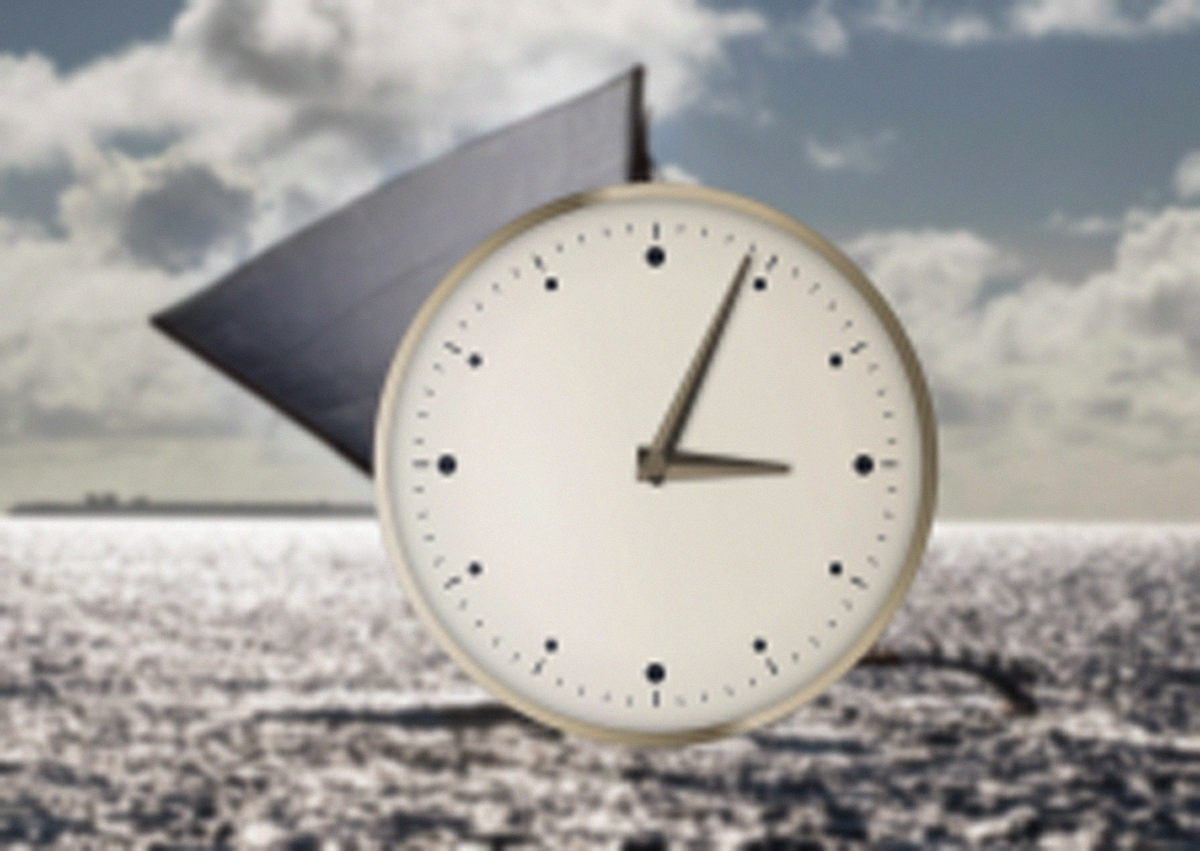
3:04
